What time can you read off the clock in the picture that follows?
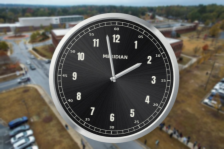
1:58
